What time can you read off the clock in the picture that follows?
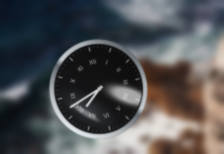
7:42
